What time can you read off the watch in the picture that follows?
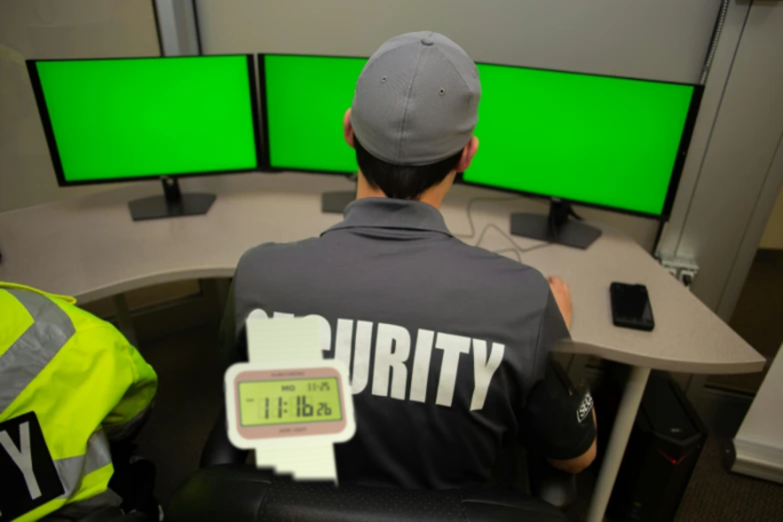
11:16:26
